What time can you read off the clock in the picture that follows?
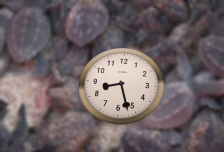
8:27
